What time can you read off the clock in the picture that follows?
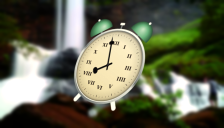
7:58
